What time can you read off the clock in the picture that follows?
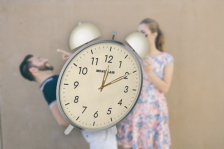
12:10
